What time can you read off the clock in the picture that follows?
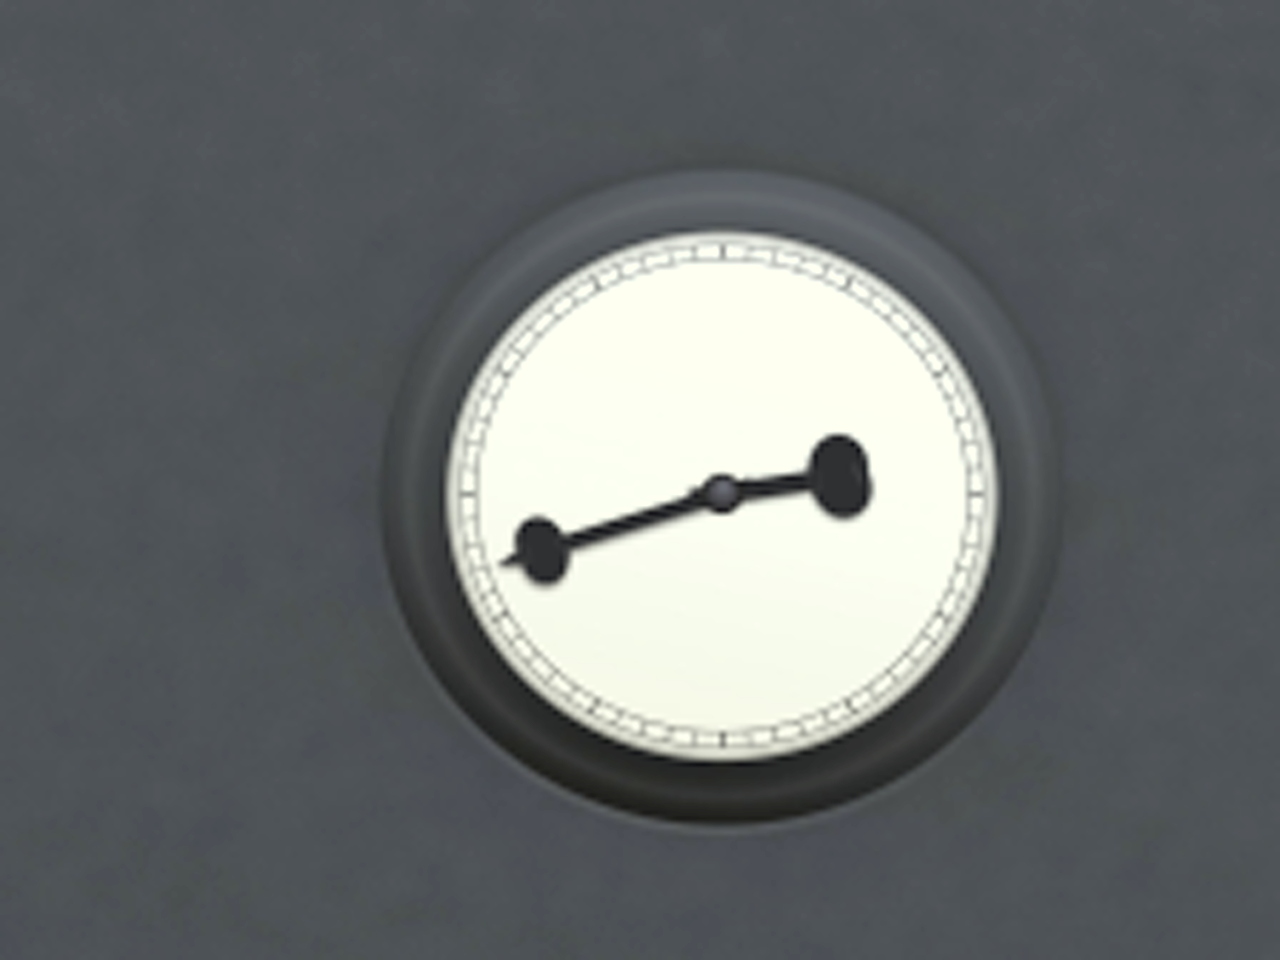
2:42
